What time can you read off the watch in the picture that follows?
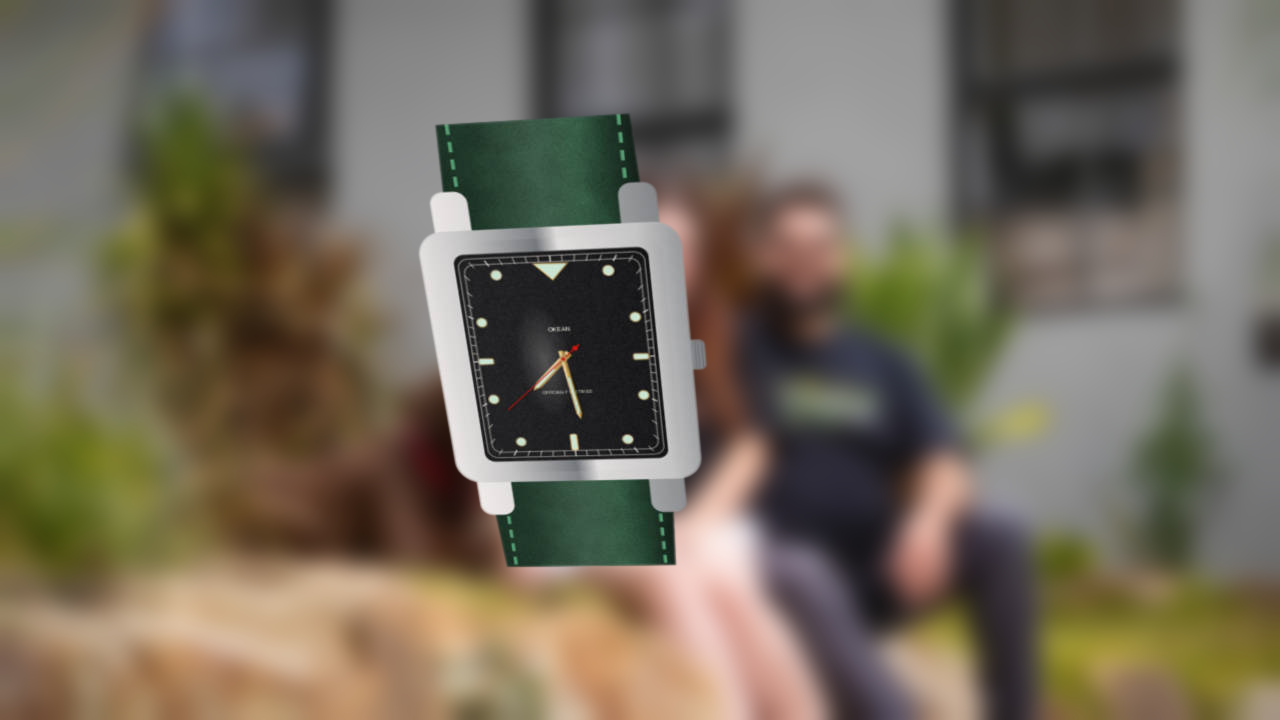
7:28:38
